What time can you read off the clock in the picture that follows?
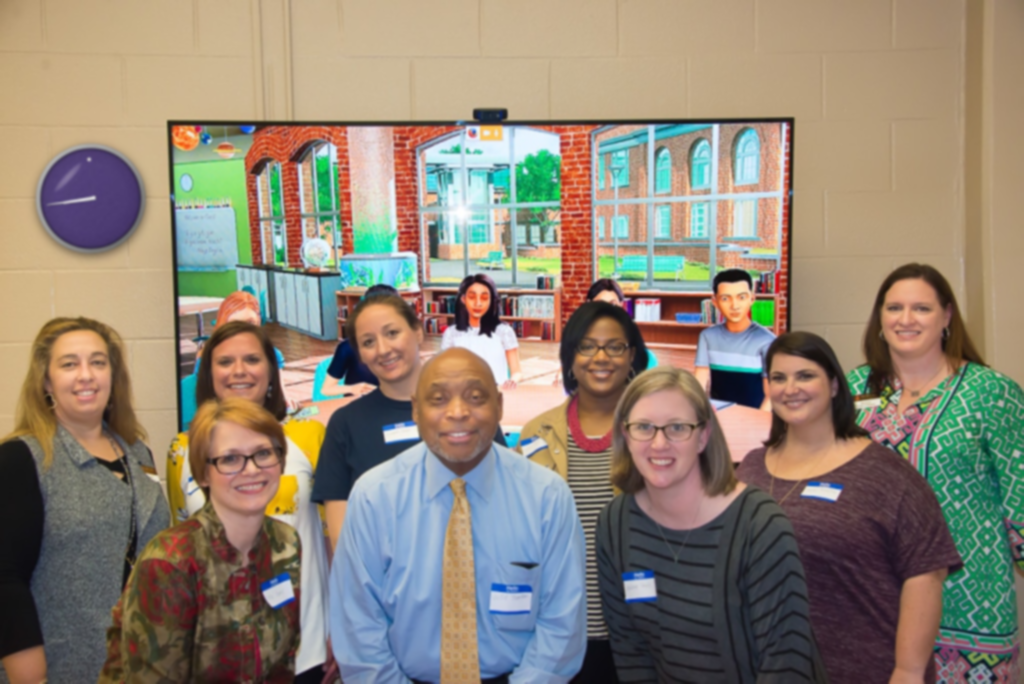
8:44
